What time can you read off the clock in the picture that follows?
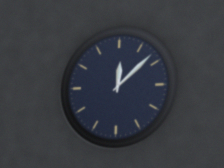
12:08
